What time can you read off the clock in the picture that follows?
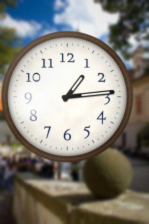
1:14
